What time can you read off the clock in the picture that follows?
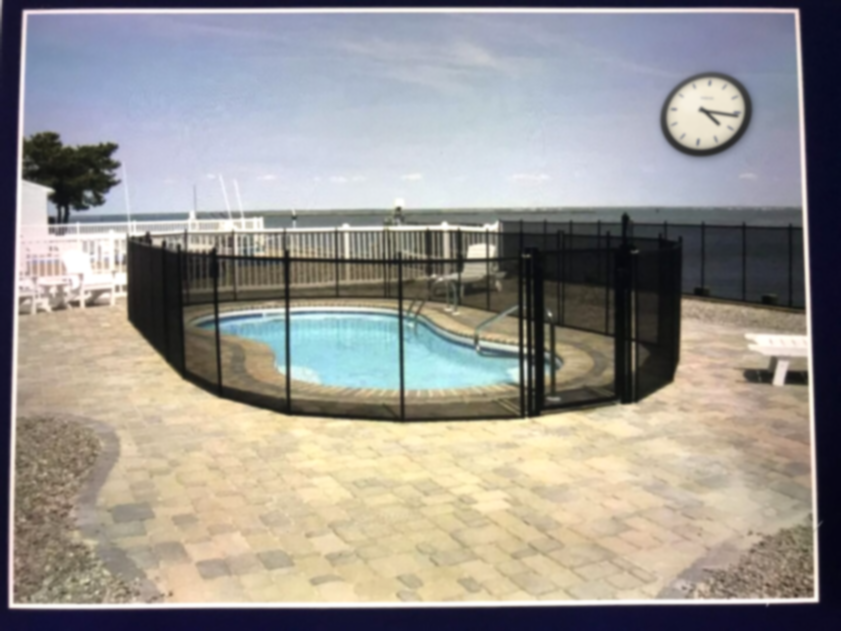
4:16
